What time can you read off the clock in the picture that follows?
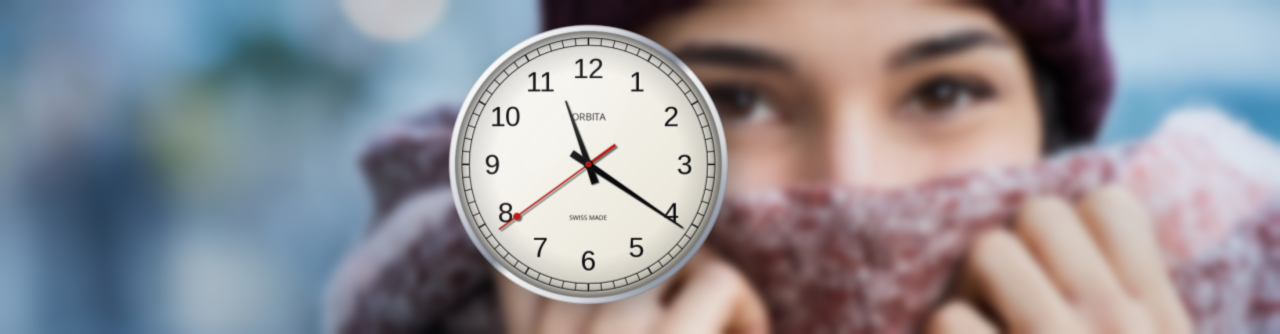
11:20:39
